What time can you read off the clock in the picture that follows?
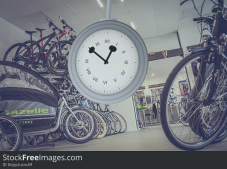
12:51
